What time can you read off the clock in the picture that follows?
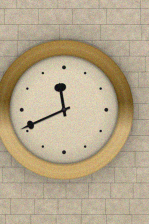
11:41
